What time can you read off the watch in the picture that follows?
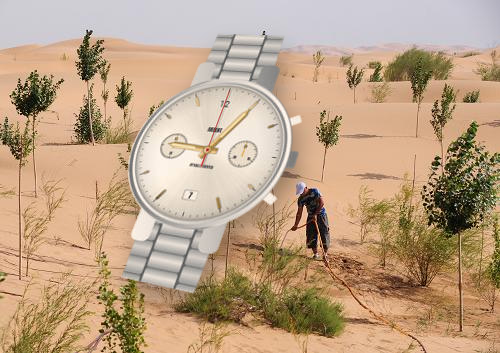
9:05
